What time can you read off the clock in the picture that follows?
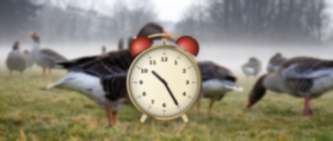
10:25
